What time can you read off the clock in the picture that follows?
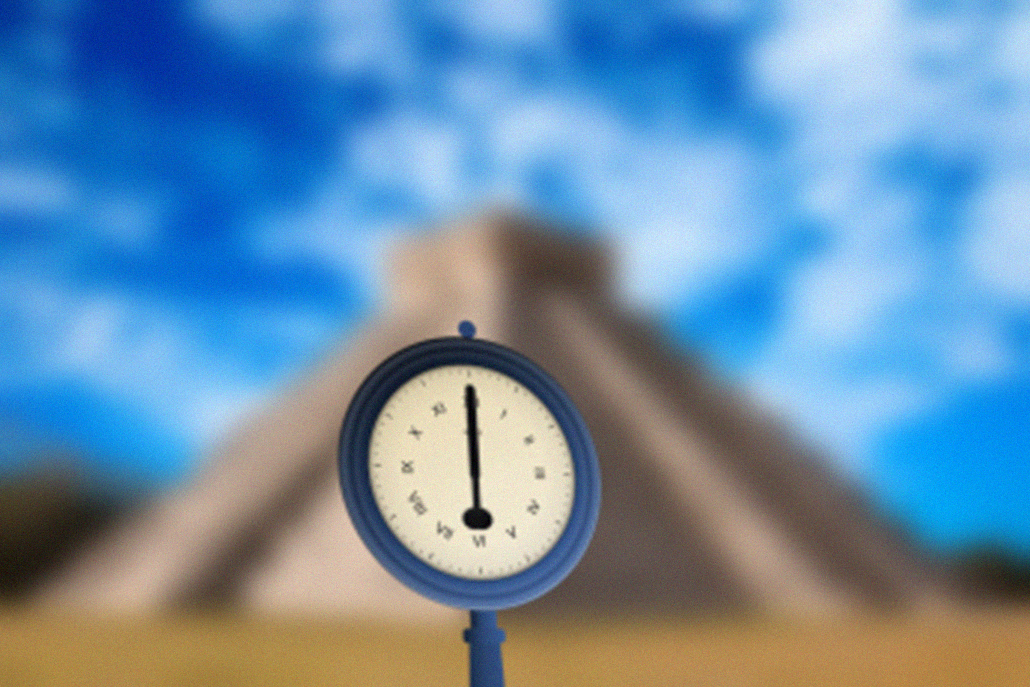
6:00
